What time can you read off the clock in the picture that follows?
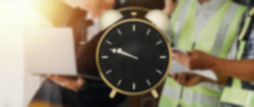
9:48
